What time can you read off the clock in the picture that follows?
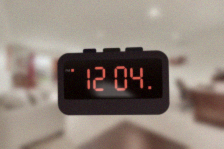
12:04
